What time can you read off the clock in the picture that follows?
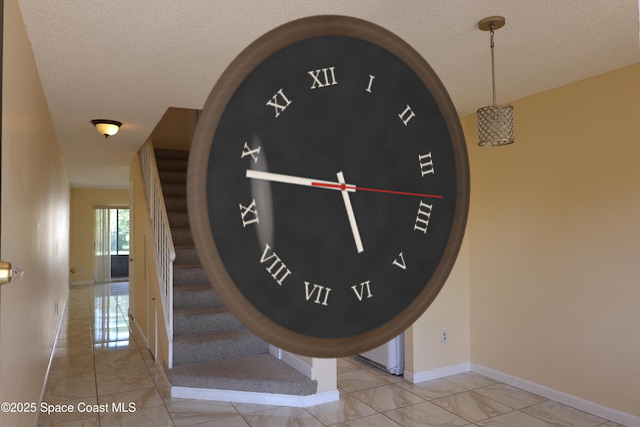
5:48:18
